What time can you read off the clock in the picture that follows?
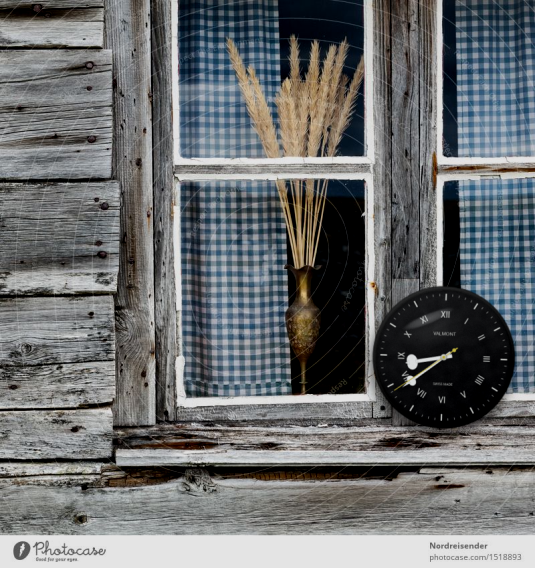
8:38:39
